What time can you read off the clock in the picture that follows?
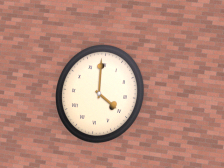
3:59
